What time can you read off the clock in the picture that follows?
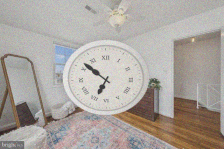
6:52
